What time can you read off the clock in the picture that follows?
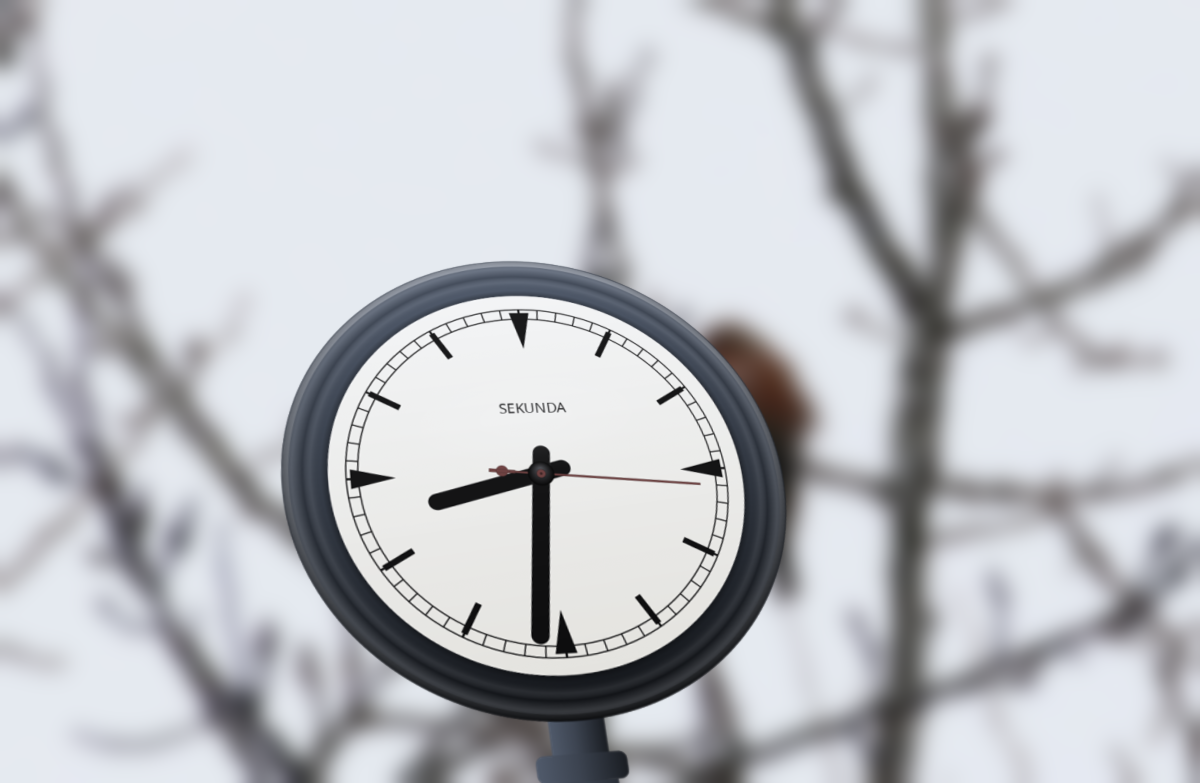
8:31:16
